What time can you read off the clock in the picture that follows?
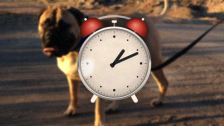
1:11
